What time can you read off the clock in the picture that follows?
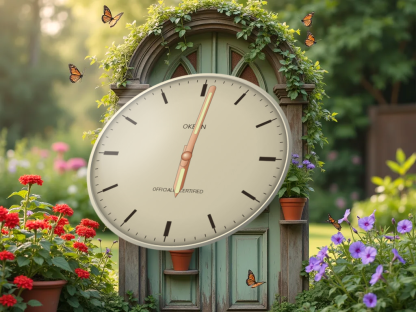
6:01
